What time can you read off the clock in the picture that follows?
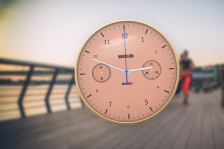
2:49
